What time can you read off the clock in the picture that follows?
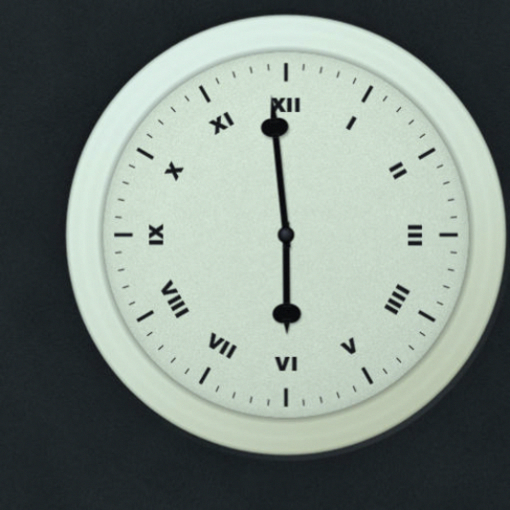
5:59
